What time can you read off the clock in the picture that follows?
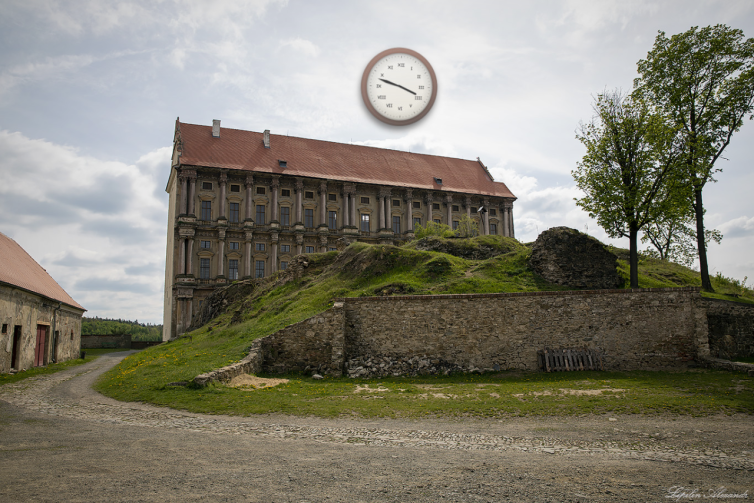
3:48
